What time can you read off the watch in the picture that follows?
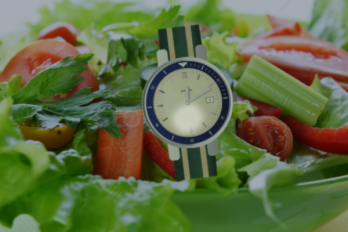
12:11
